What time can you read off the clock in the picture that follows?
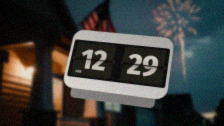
12:29
